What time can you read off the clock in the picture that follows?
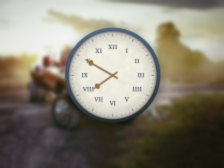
7:50
